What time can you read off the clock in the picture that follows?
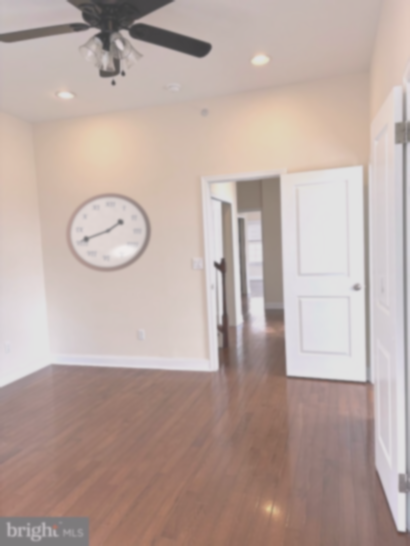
1:41
